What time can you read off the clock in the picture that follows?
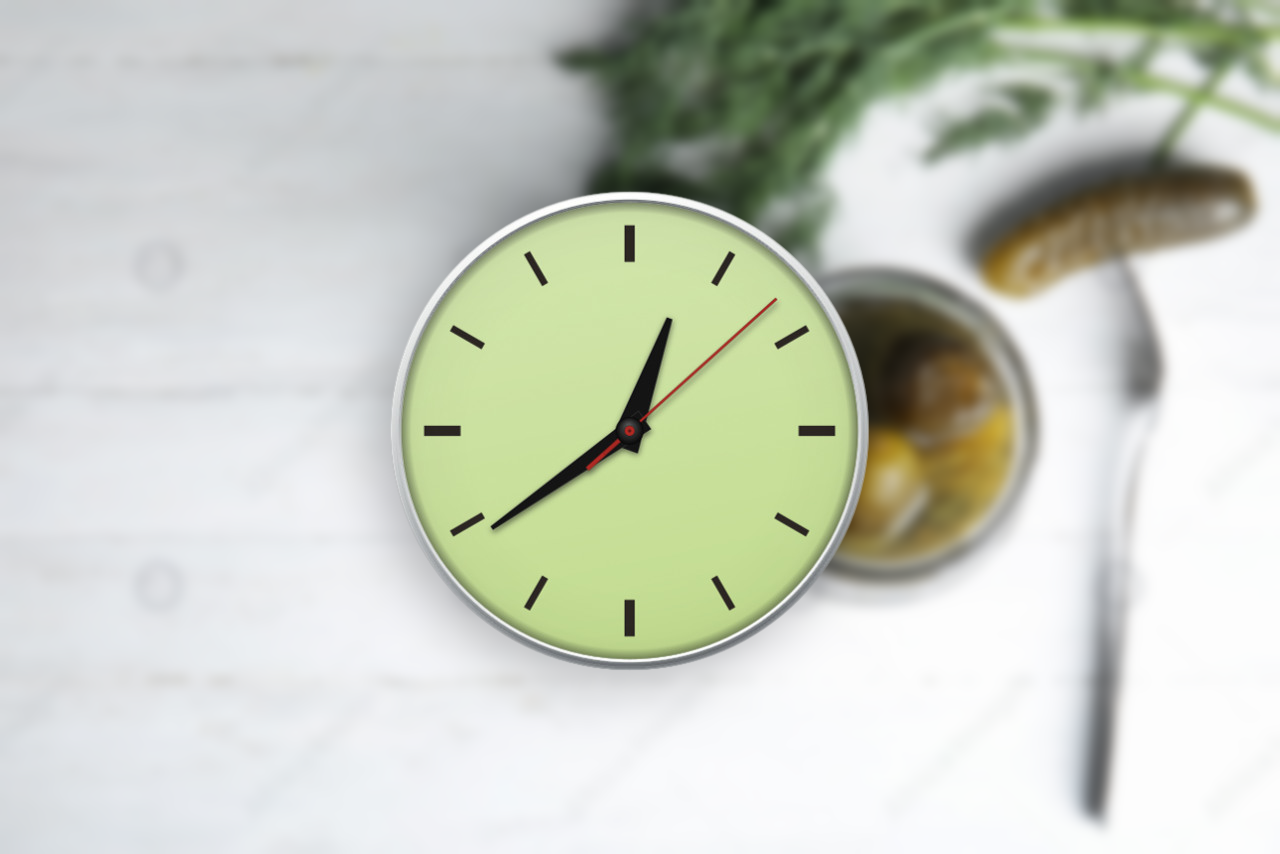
12:39:08
